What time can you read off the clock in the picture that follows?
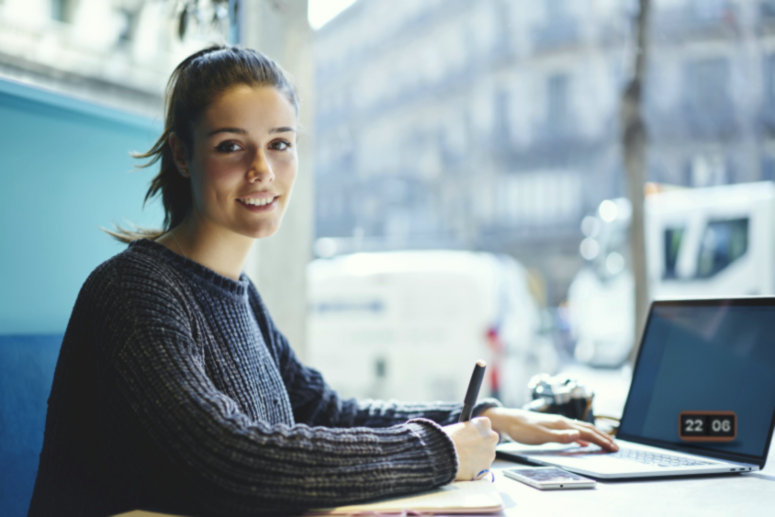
22:06
